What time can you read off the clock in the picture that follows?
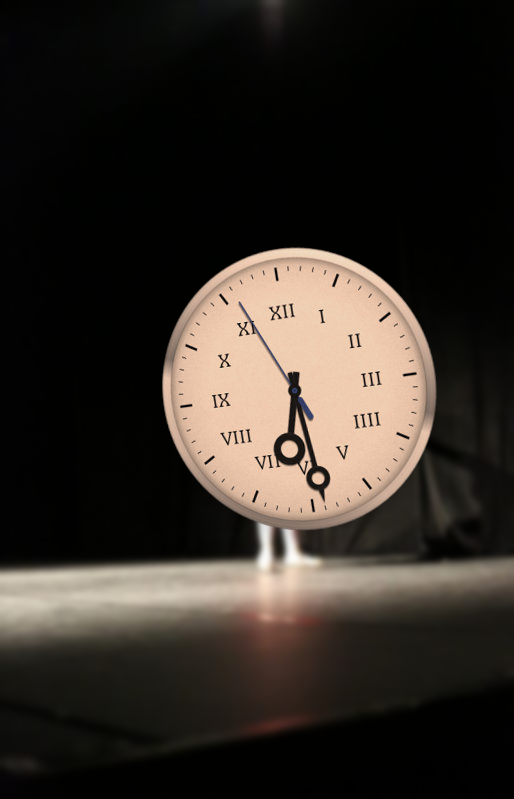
6:28:56
